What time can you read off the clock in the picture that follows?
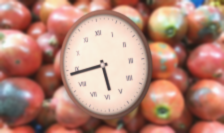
5:44
